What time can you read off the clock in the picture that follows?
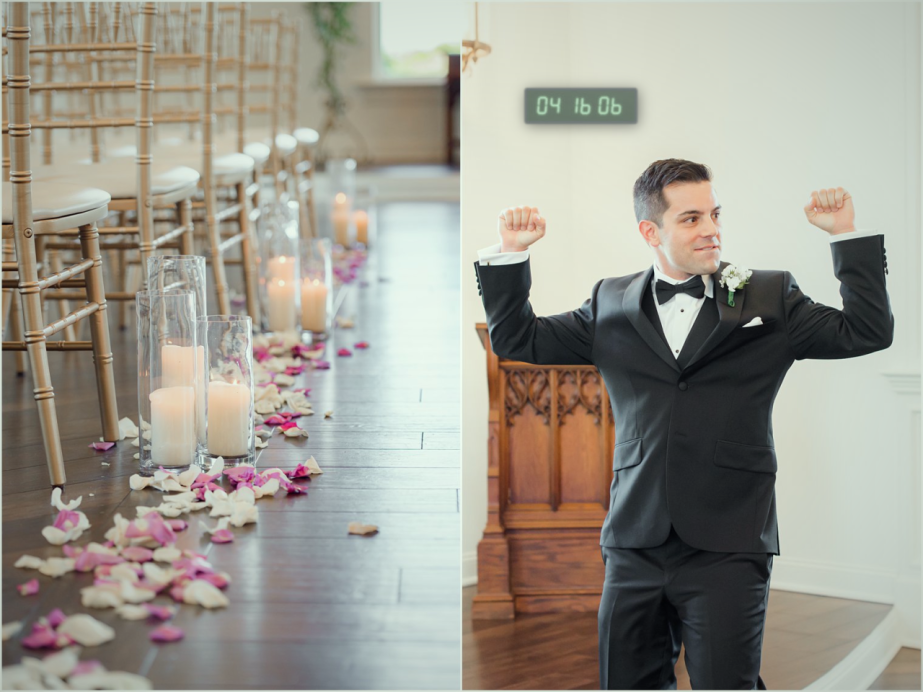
4:16:06
